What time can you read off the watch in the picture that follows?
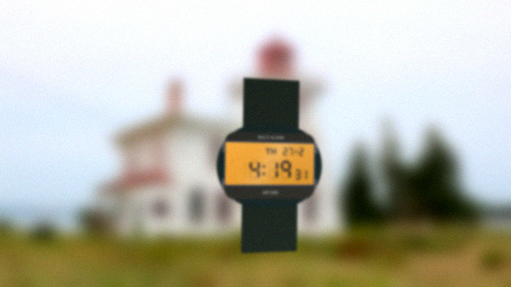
4:19
